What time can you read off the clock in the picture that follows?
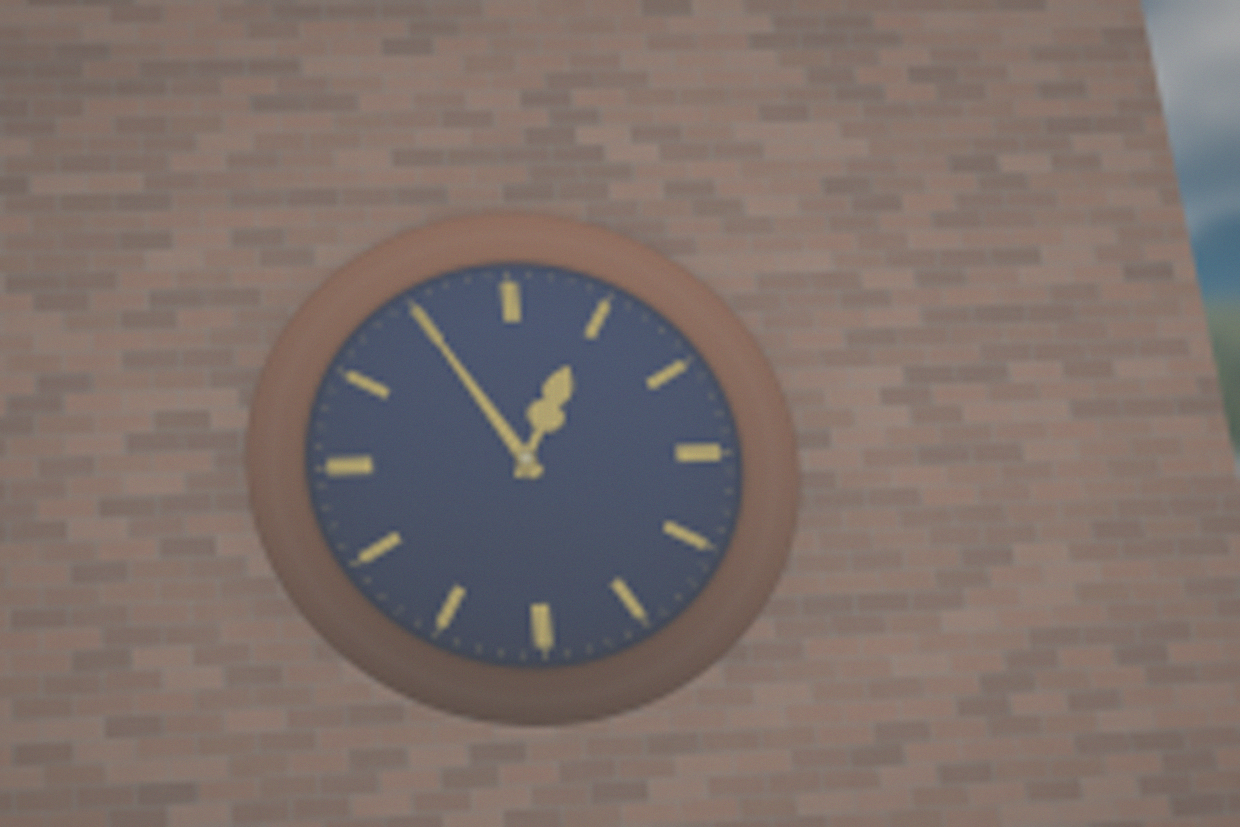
12:55
